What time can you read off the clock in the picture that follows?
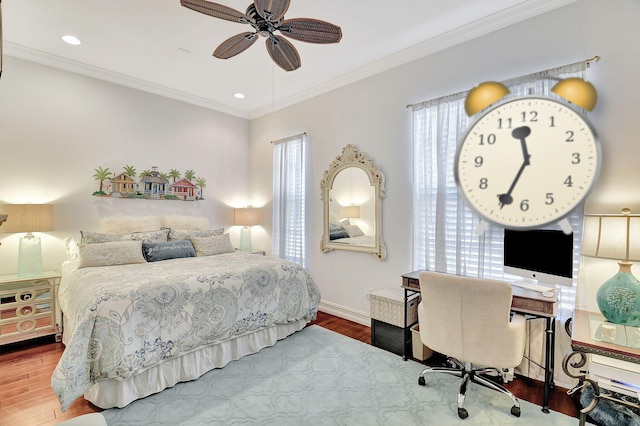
11:34
